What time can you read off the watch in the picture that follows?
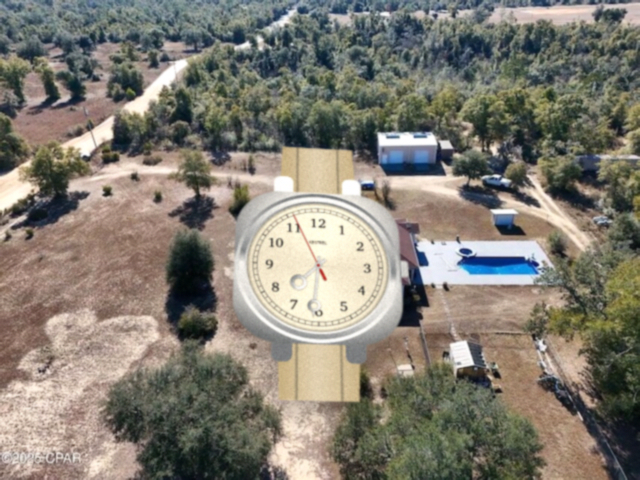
7:30:56
